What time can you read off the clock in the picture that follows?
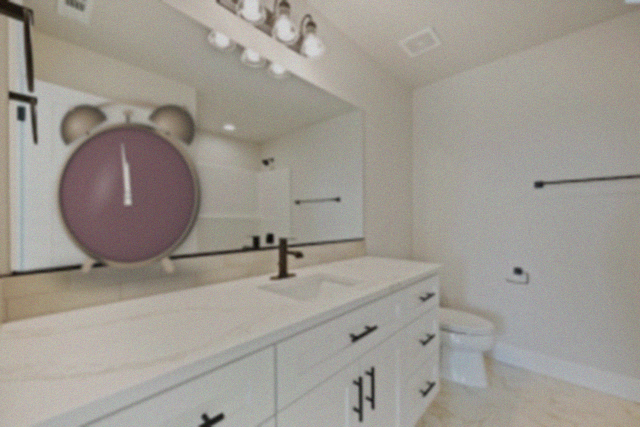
11:59
